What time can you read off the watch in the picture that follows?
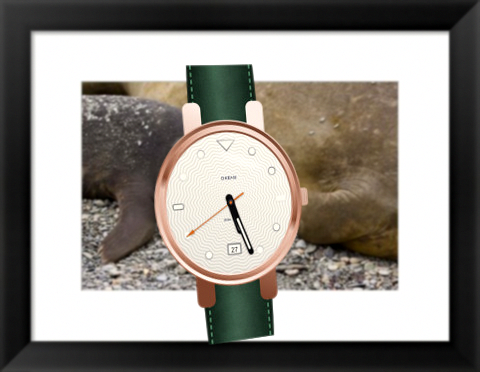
5:26:40
